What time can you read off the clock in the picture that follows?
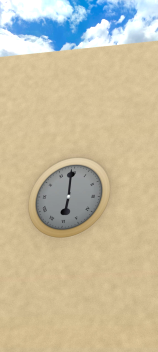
5:59
